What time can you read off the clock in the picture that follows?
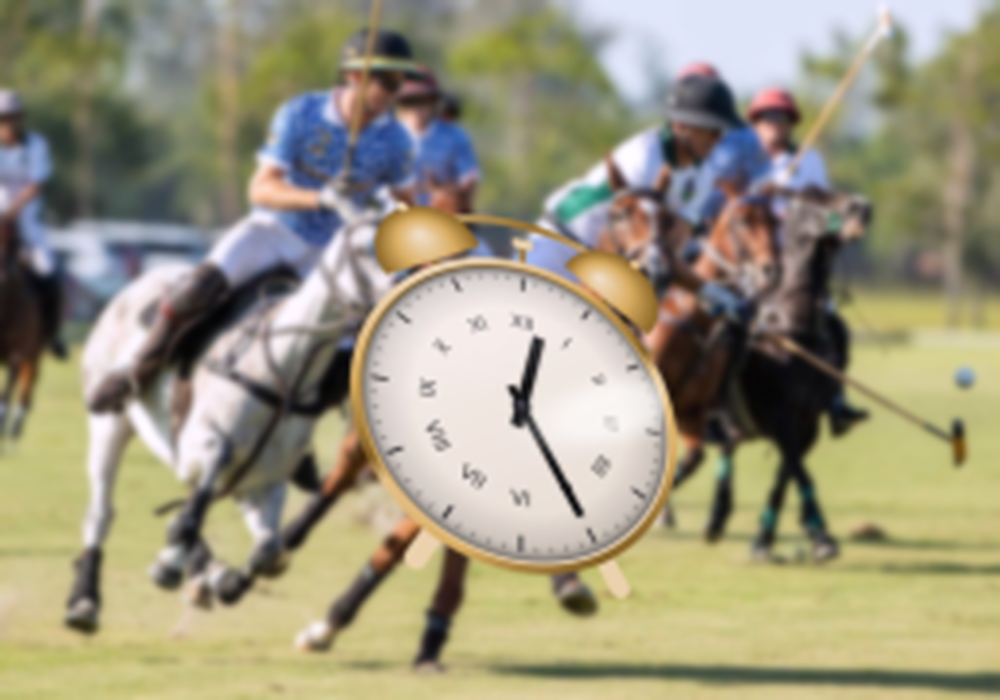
12:25
